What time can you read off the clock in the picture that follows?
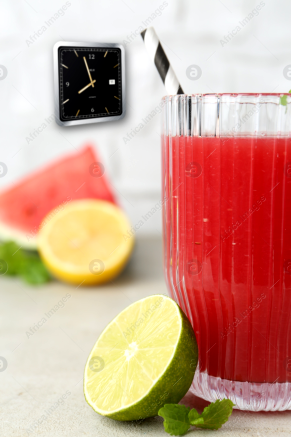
7:57
